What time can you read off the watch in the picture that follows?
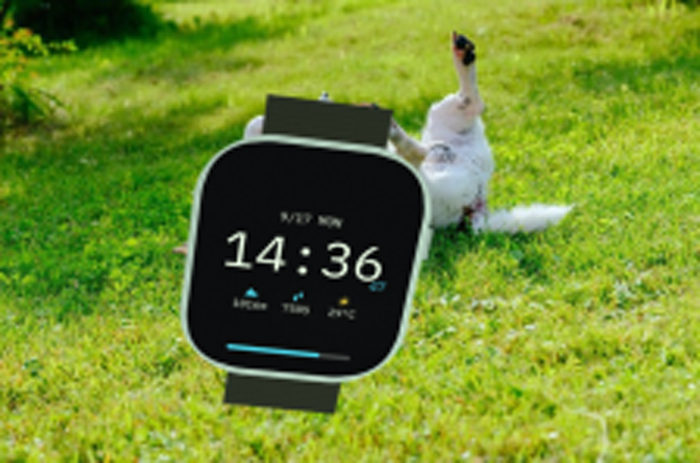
14:36
